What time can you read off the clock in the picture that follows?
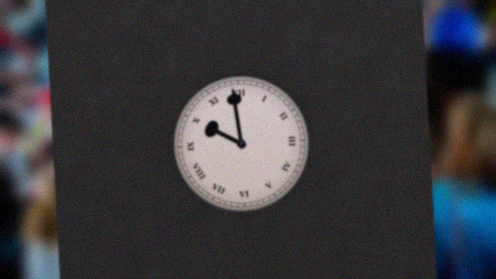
9:59
